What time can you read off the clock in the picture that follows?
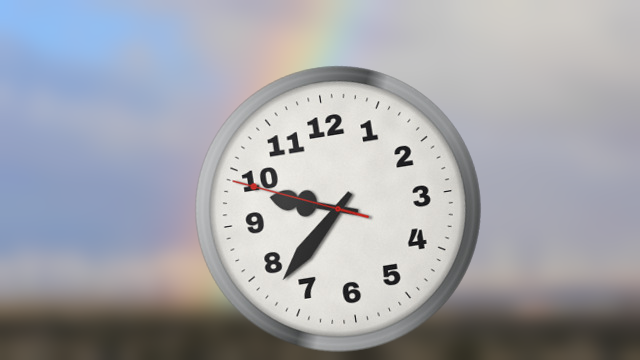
9:37:49
